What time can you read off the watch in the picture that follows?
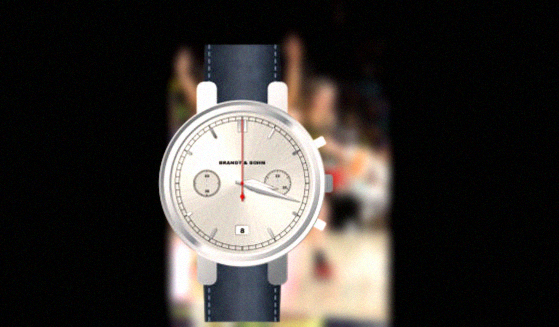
3:18
